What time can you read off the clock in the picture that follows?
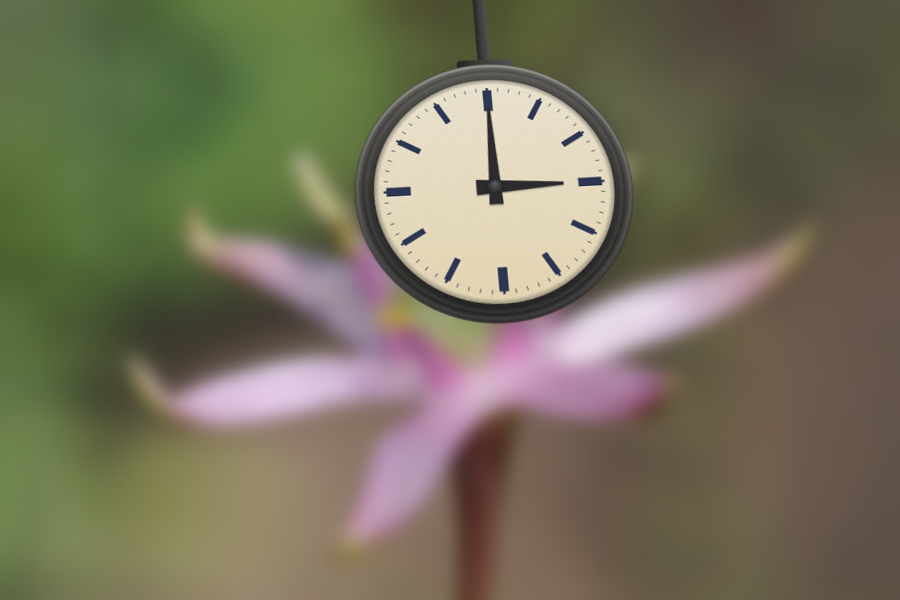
3:00
